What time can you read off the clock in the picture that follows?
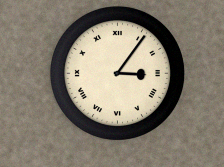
3:06
